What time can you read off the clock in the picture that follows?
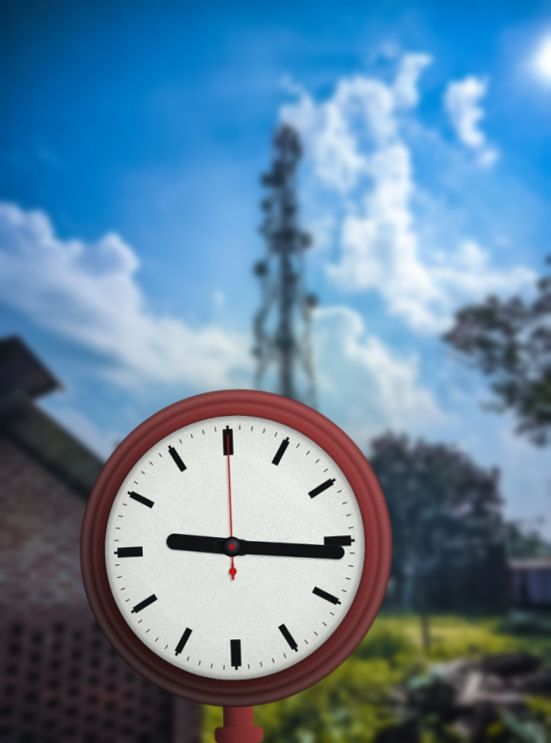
9:16:00
